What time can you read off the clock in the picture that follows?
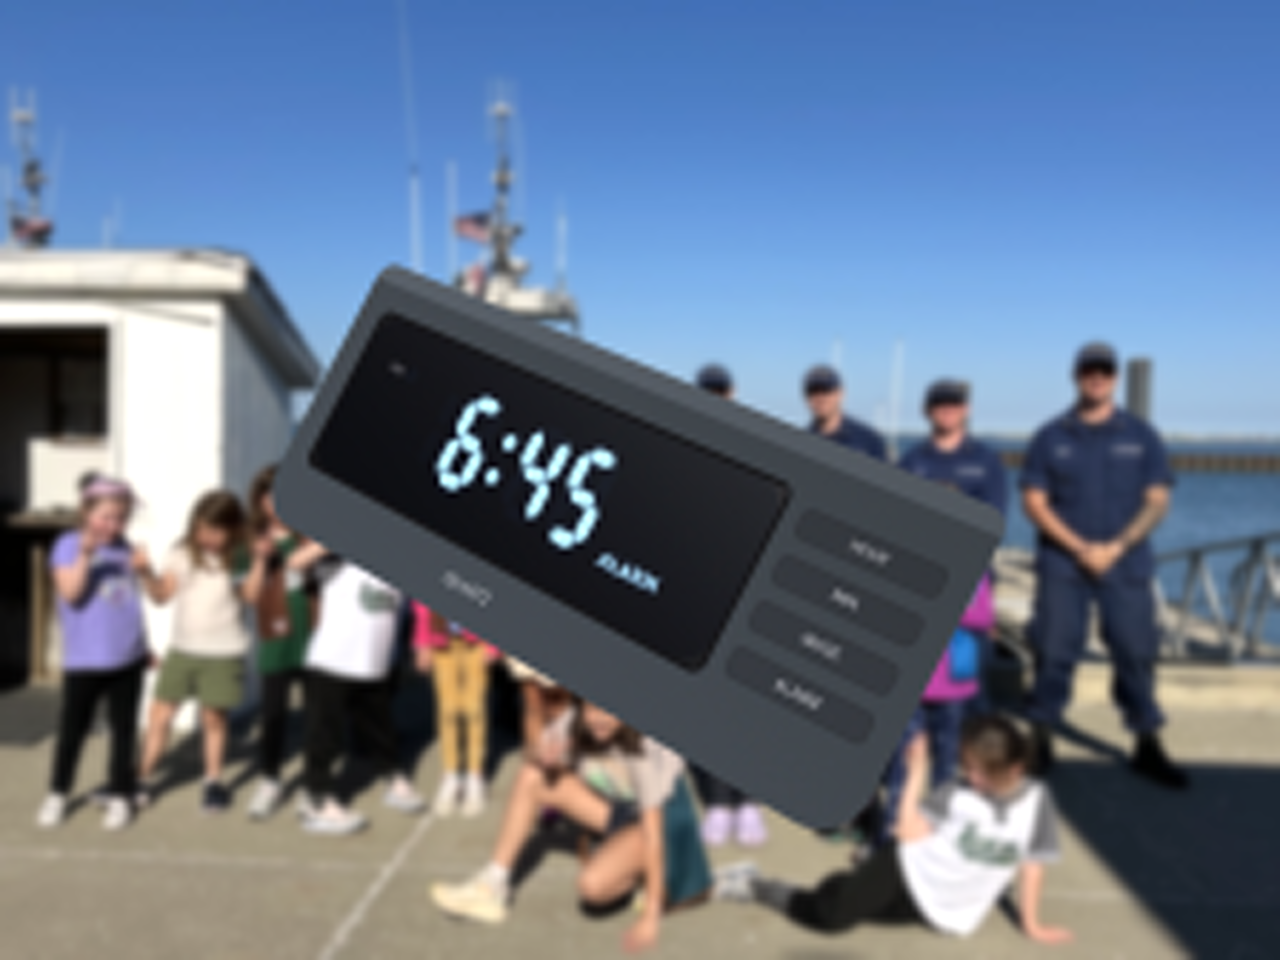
6:45
